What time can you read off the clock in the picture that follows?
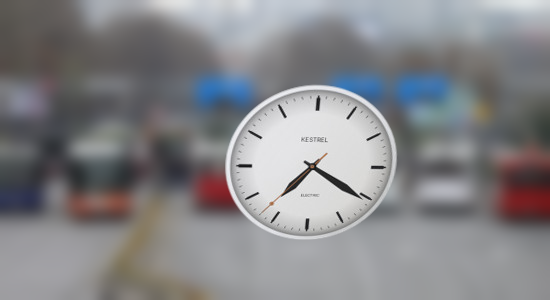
7:20:37
